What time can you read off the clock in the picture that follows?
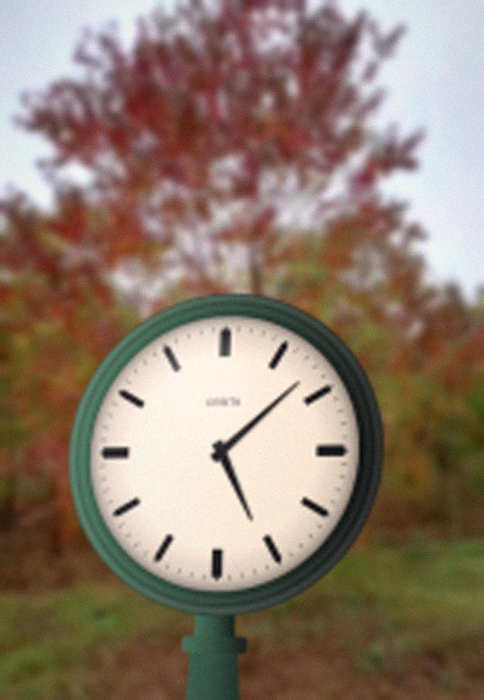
5:08
